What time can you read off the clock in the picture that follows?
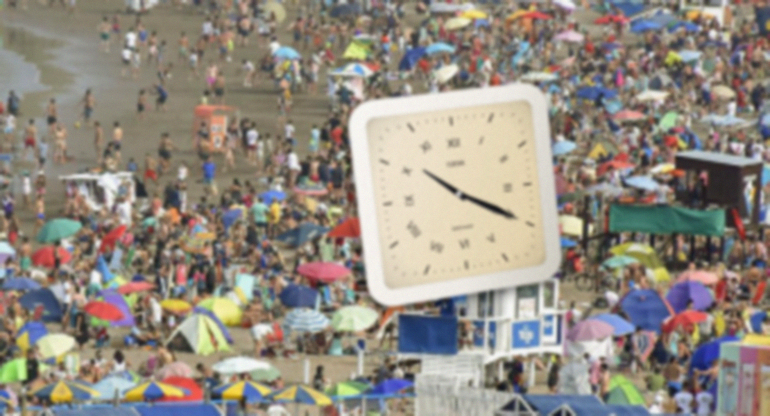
10:20
